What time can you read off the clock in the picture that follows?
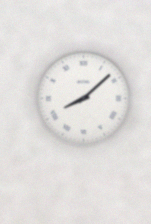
8:08
